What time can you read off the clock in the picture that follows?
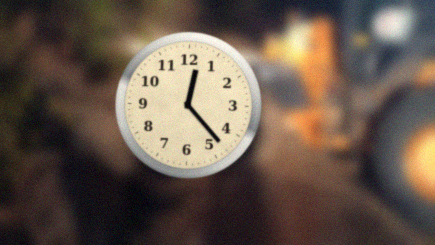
12:23
